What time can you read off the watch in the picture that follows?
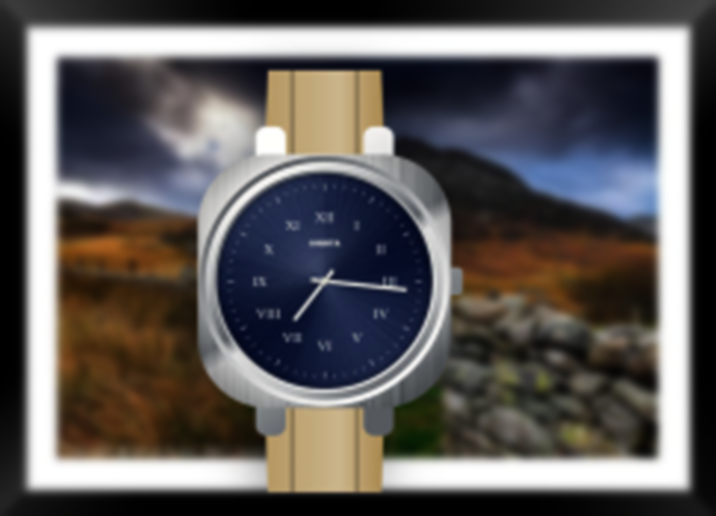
7:16
